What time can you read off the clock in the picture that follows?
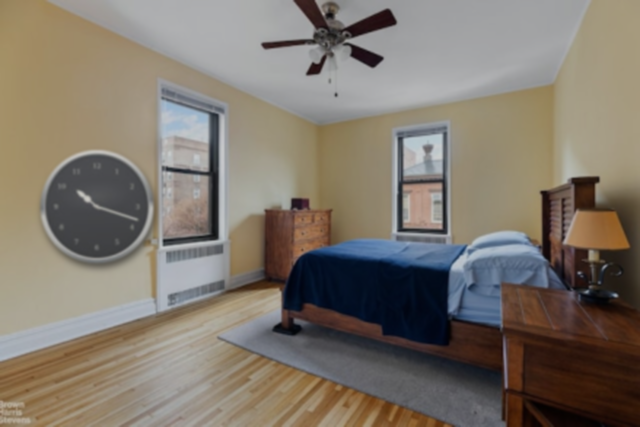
10:18
